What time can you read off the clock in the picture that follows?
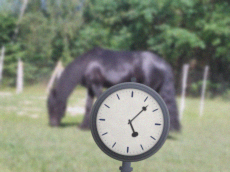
5:07
